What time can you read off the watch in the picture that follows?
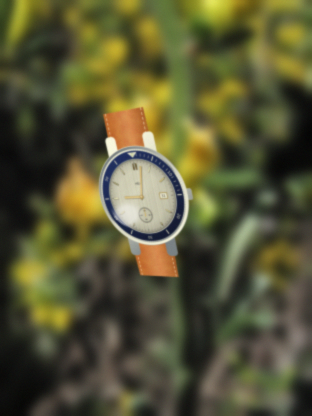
9:02
